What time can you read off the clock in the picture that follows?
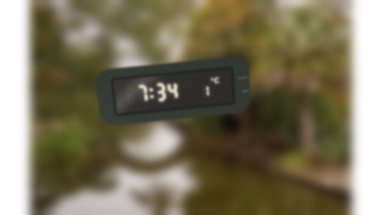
7:34
